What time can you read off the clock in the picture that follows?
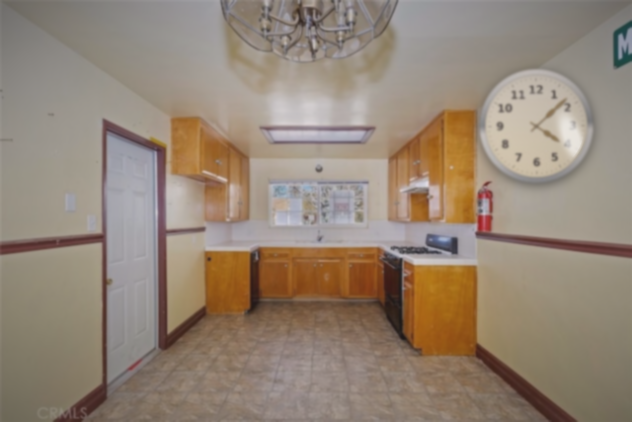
4:08
